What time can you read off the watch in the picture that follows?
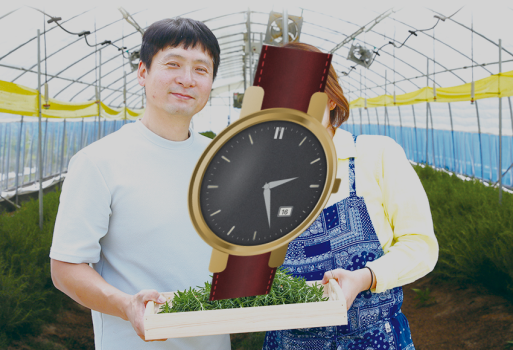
2:27
